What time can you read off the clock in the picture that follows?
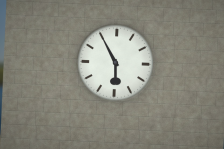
5:55
